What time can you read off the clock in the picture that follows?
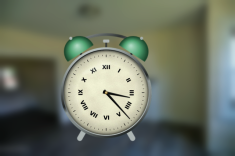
3:23
